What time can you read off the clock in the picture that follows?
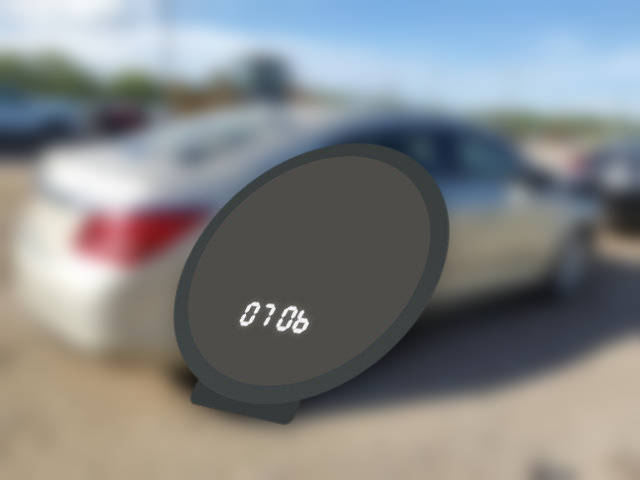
7:06
